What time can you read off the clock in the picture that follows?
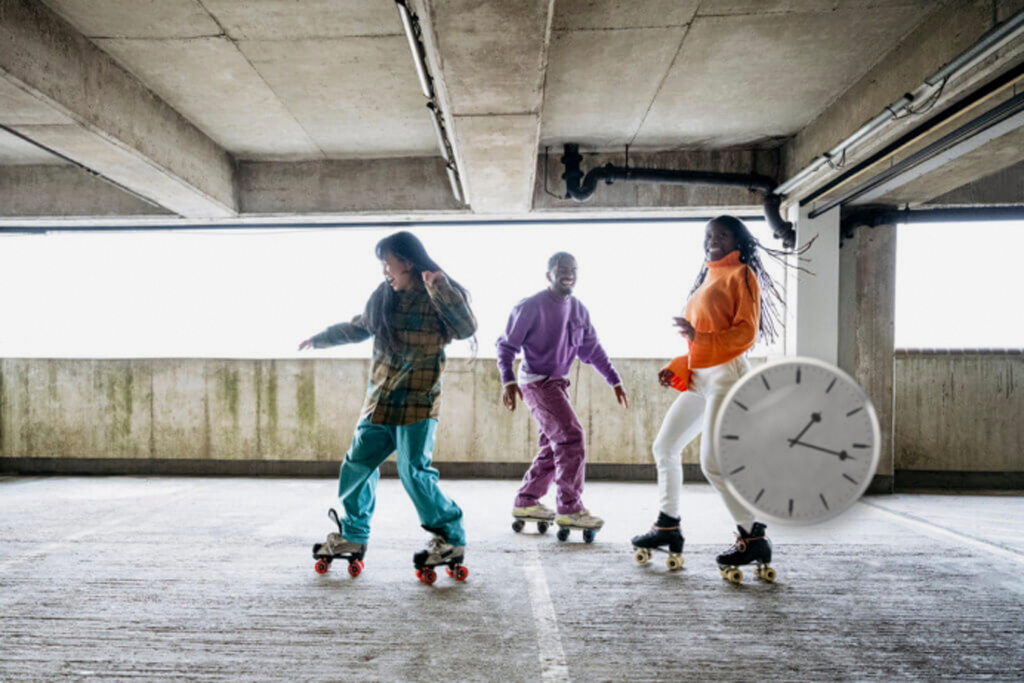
1:17
